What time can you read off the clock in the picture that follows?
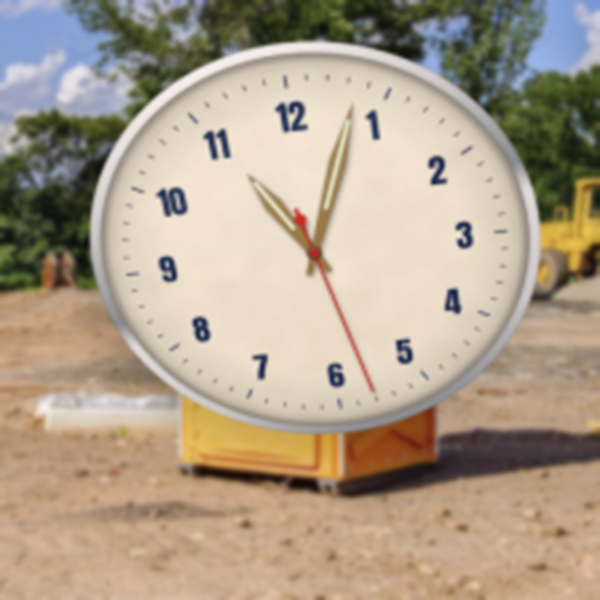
11:03:28
